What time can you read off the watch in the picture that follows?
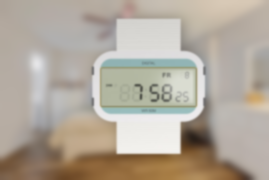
7:58:25
